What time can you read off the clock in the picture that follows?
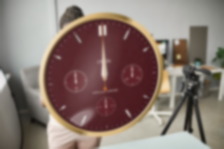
12:00
